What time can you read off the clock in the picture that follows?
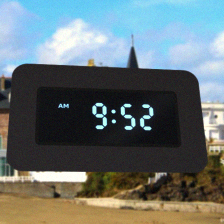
9:52
